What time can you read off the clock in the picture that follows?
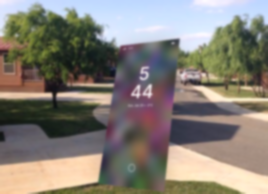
5:44
